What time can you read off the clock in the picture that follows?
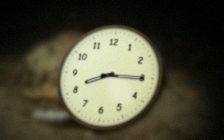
8:15
